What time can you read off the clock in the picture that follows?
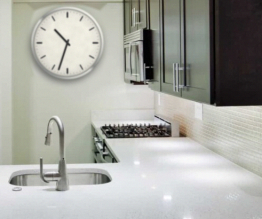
10:33
